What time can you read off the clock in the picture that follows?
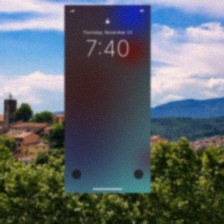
7:40
